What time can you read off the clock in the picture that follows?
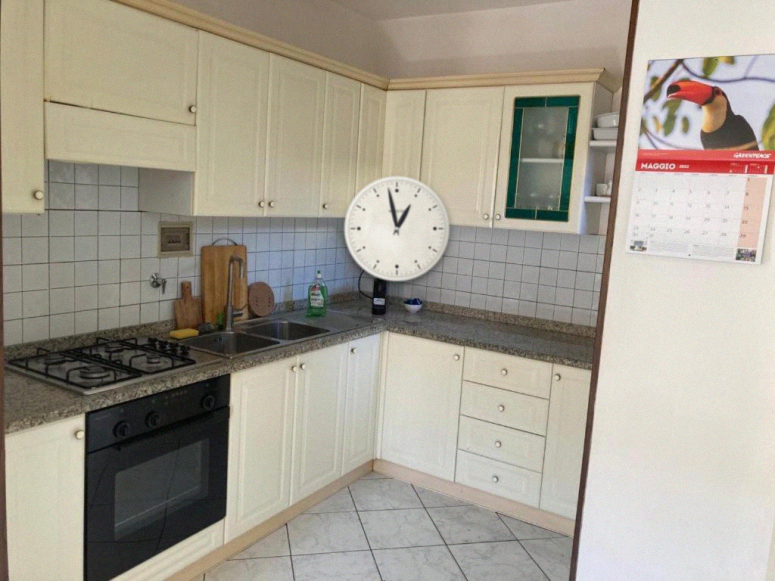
12:58
